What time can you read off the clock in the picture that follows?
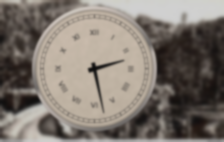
2:28
